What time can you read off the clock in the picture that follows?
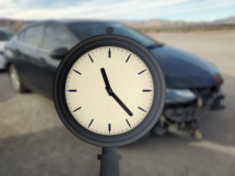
11:23
